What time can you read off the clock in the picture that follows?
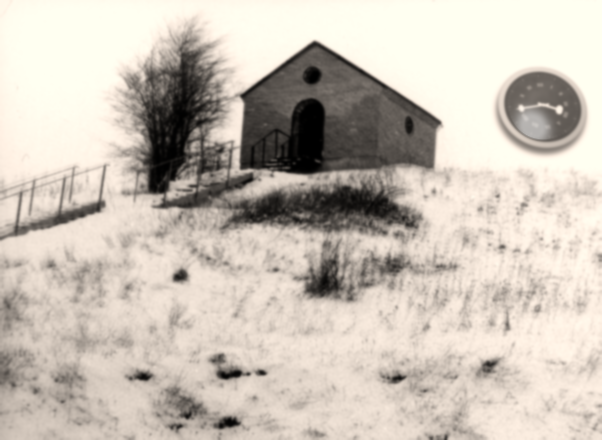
3:44
